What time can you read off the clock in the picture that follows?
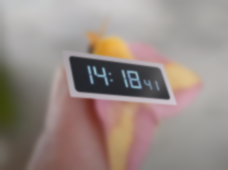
14:18
